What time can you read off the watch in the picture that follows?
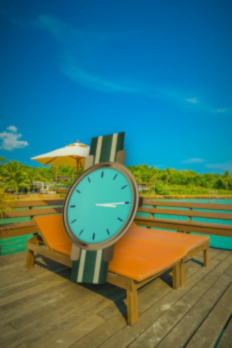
3:15
